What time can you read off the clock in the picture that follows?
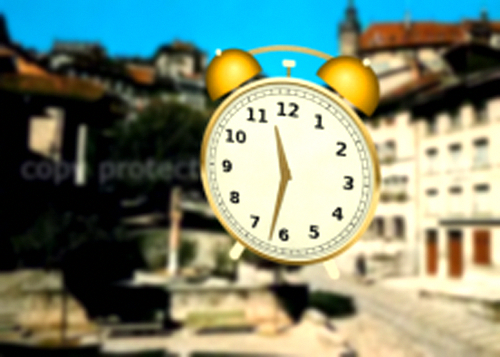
11:32
